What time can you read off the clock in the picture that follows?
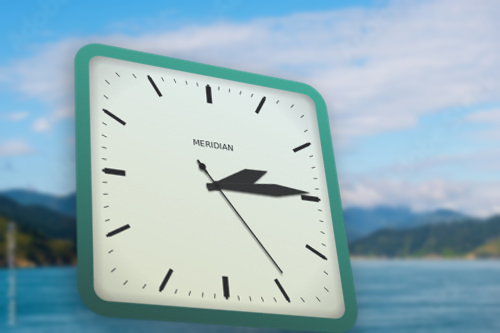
2:14:24
